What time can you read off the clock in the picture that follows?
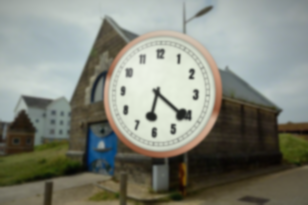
6:21
